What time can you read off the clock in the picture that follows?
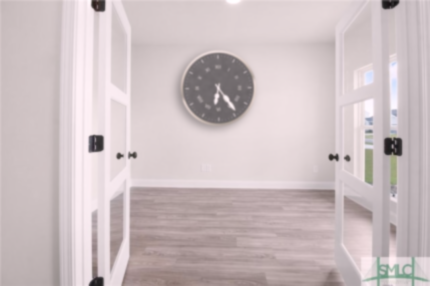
6:24
